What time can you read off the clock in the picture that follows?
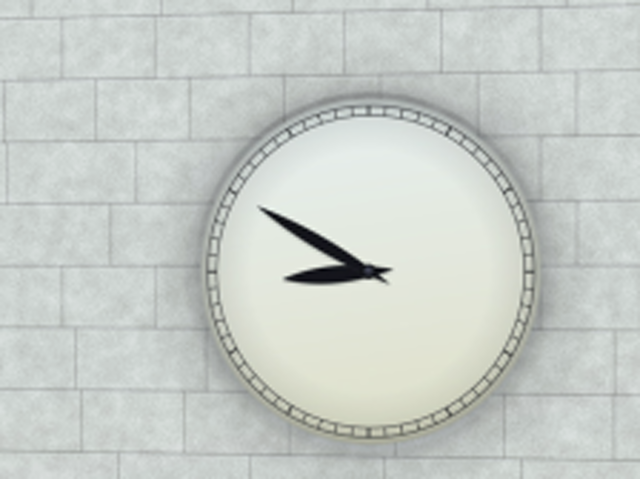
8:50
